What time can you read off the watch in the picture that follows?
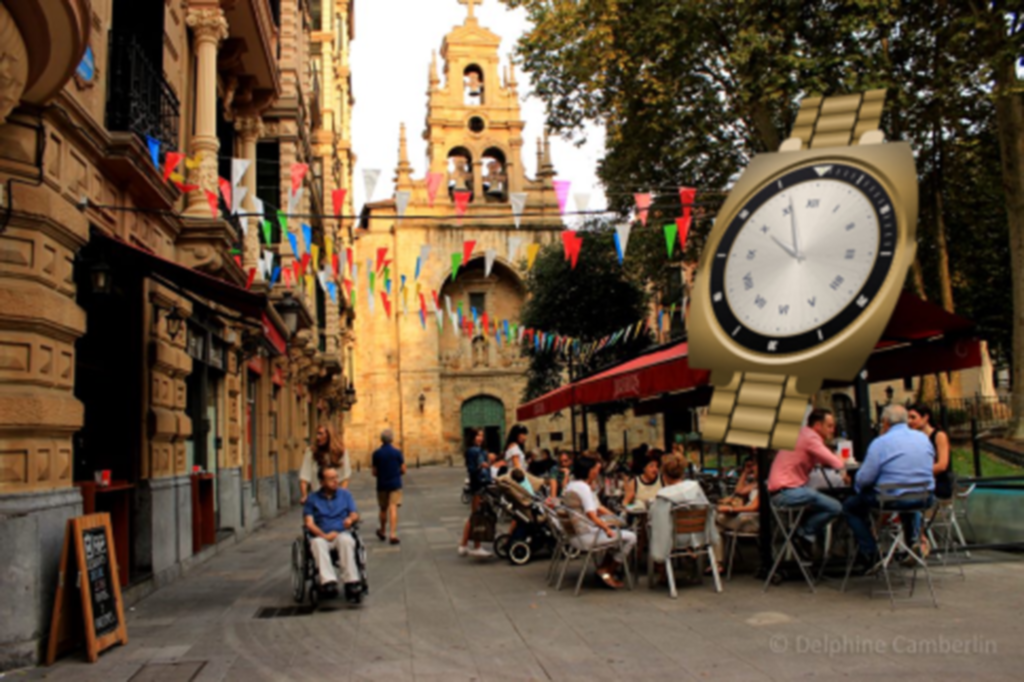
9:56
